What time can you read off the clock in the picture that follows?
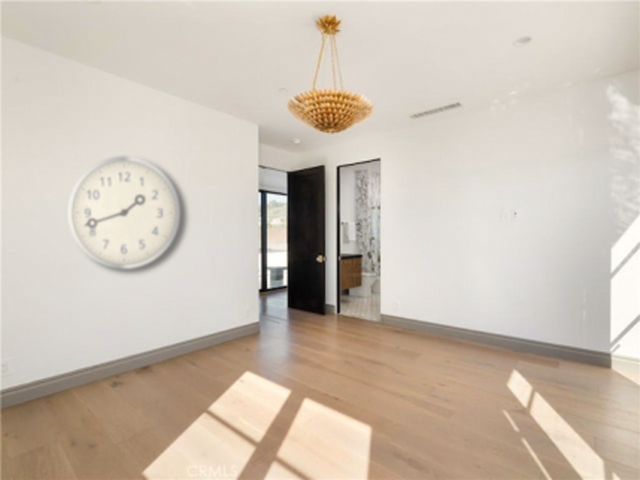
1:42
